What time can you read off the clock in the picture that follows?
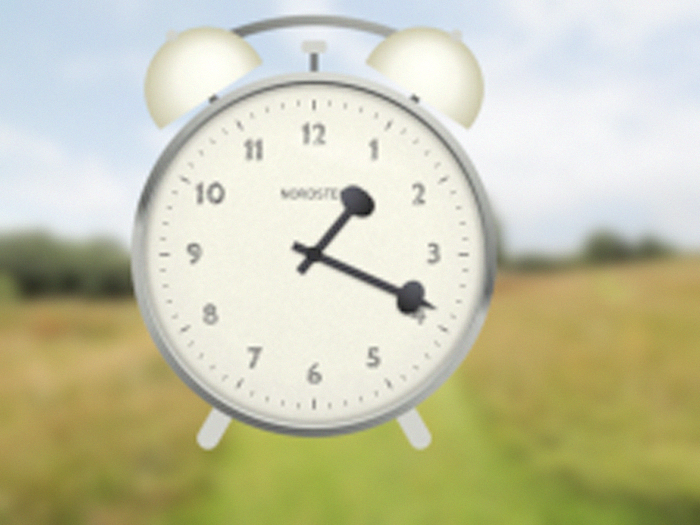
1:19
